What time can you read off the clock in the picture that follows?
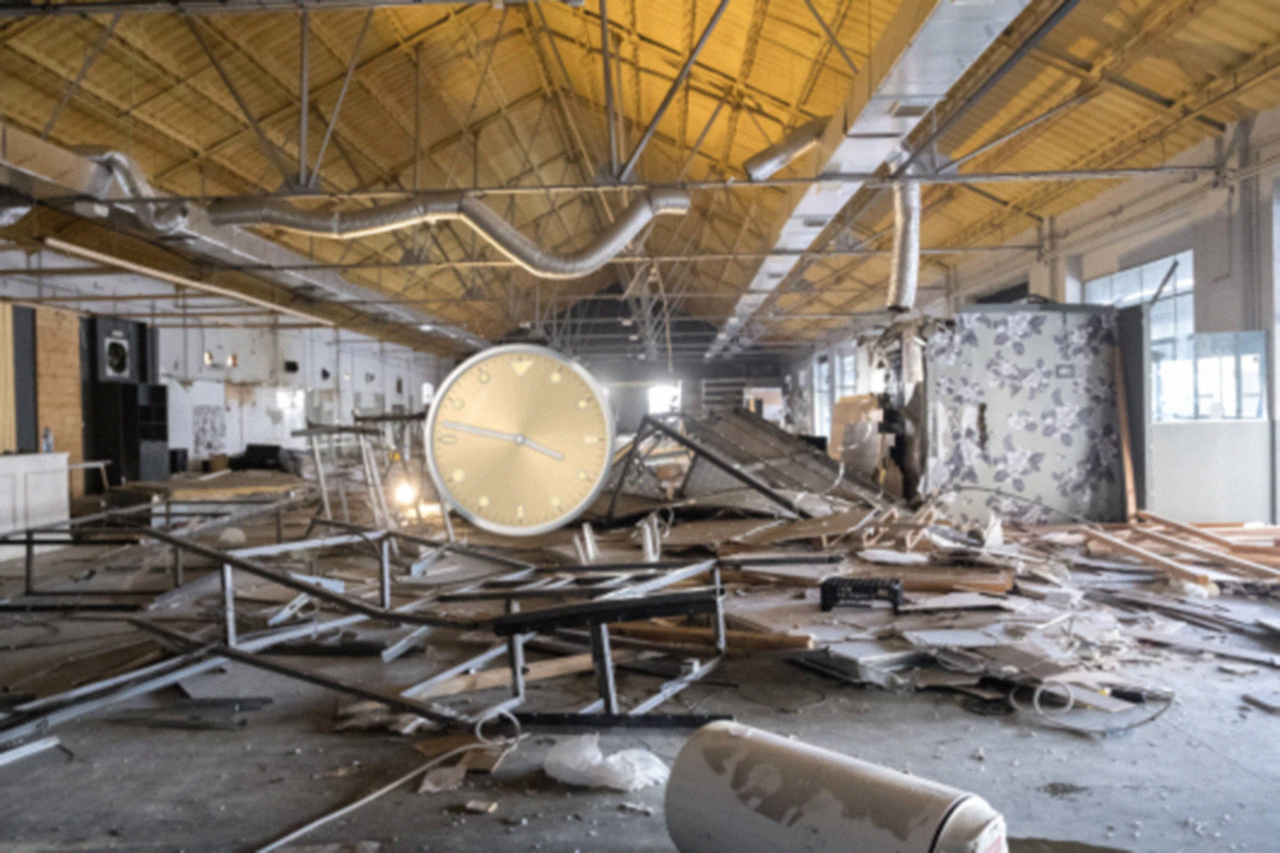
3:47
